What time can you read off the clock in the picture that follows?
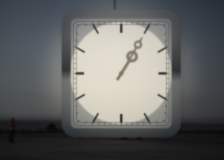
1:05
